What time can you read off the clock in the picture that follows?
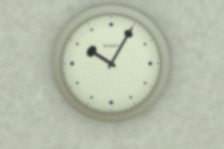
10:05
